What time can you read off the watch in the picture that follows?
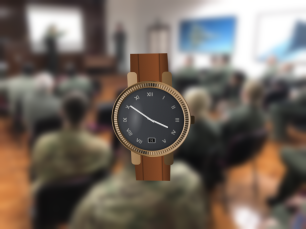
3:51
